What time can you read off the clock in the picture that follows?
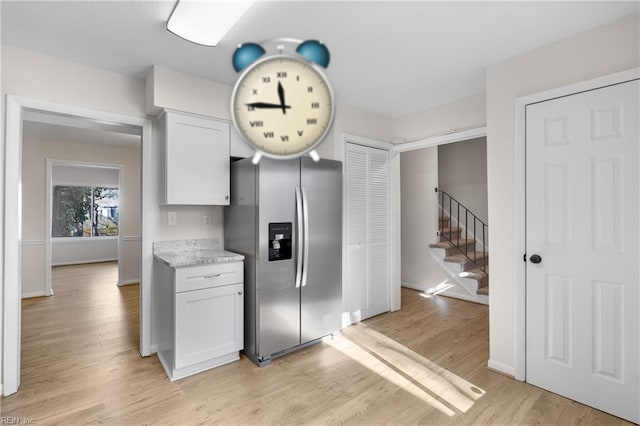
11:46
